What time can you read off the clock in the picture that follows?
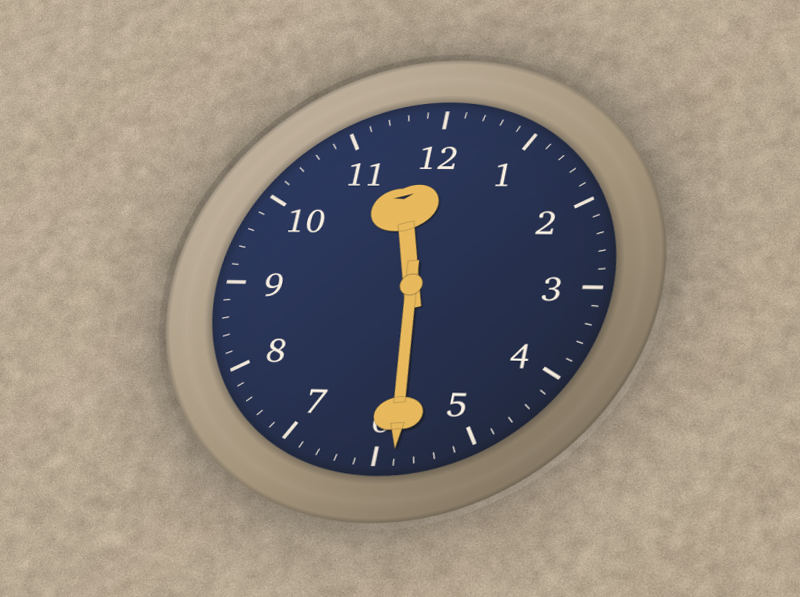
11:29
